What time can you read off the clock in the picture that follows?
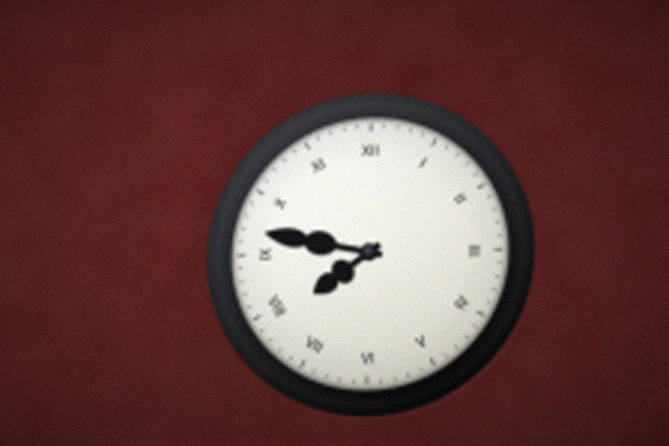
7:47
